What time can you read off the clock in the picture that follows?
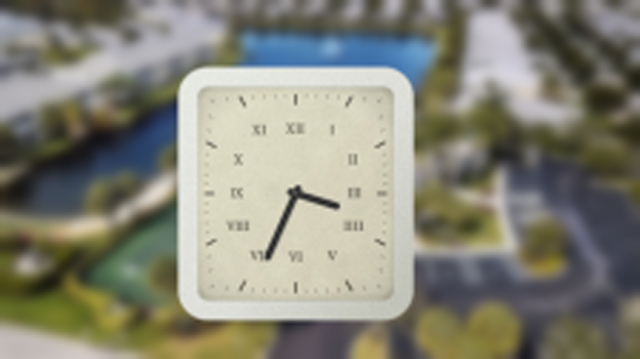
3:34
